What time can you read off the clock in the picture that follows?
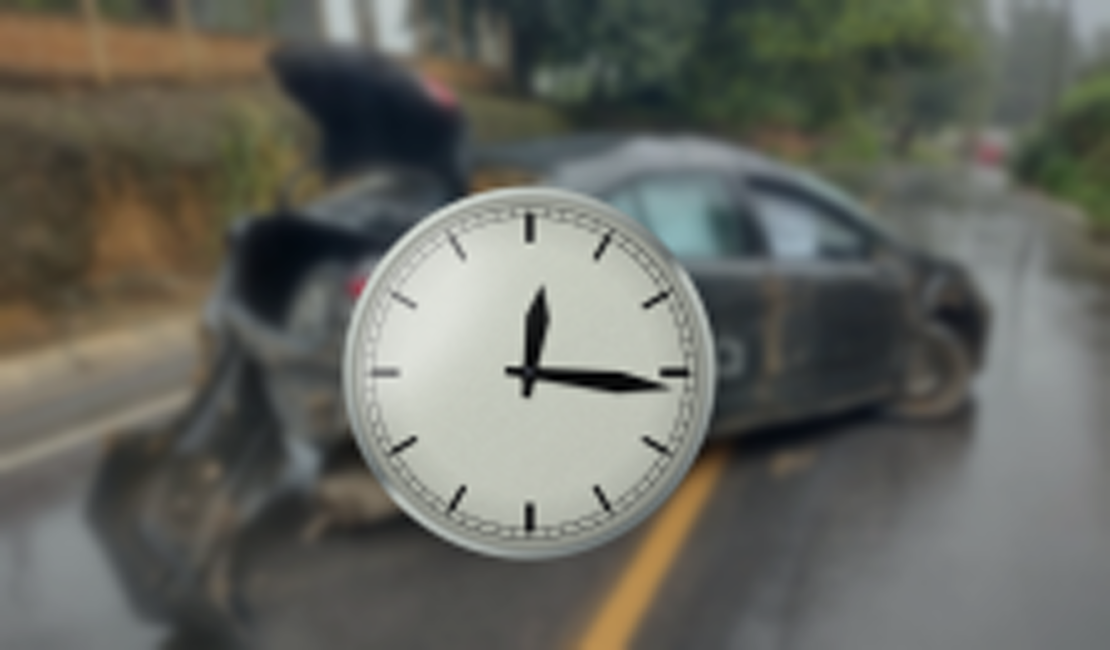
12:16
